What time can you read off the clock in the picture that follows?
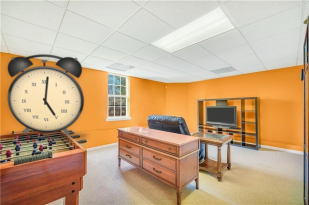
5:01
